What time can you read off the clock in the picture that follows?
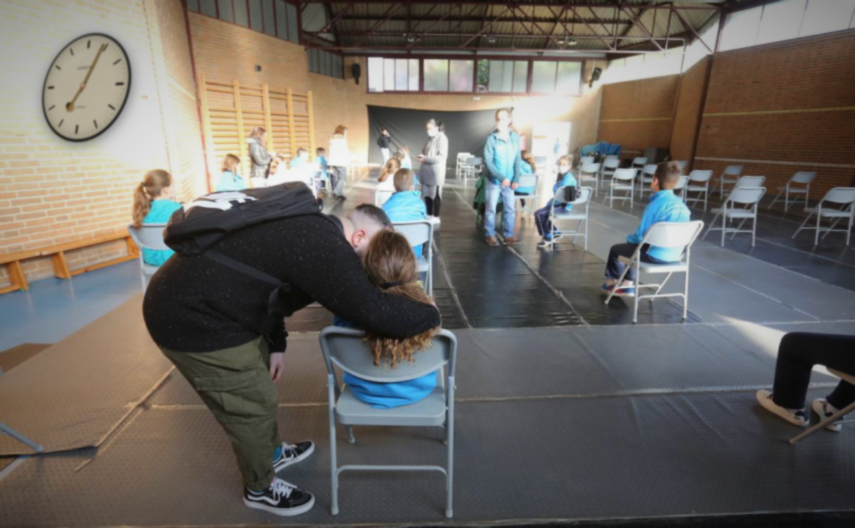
7:04
